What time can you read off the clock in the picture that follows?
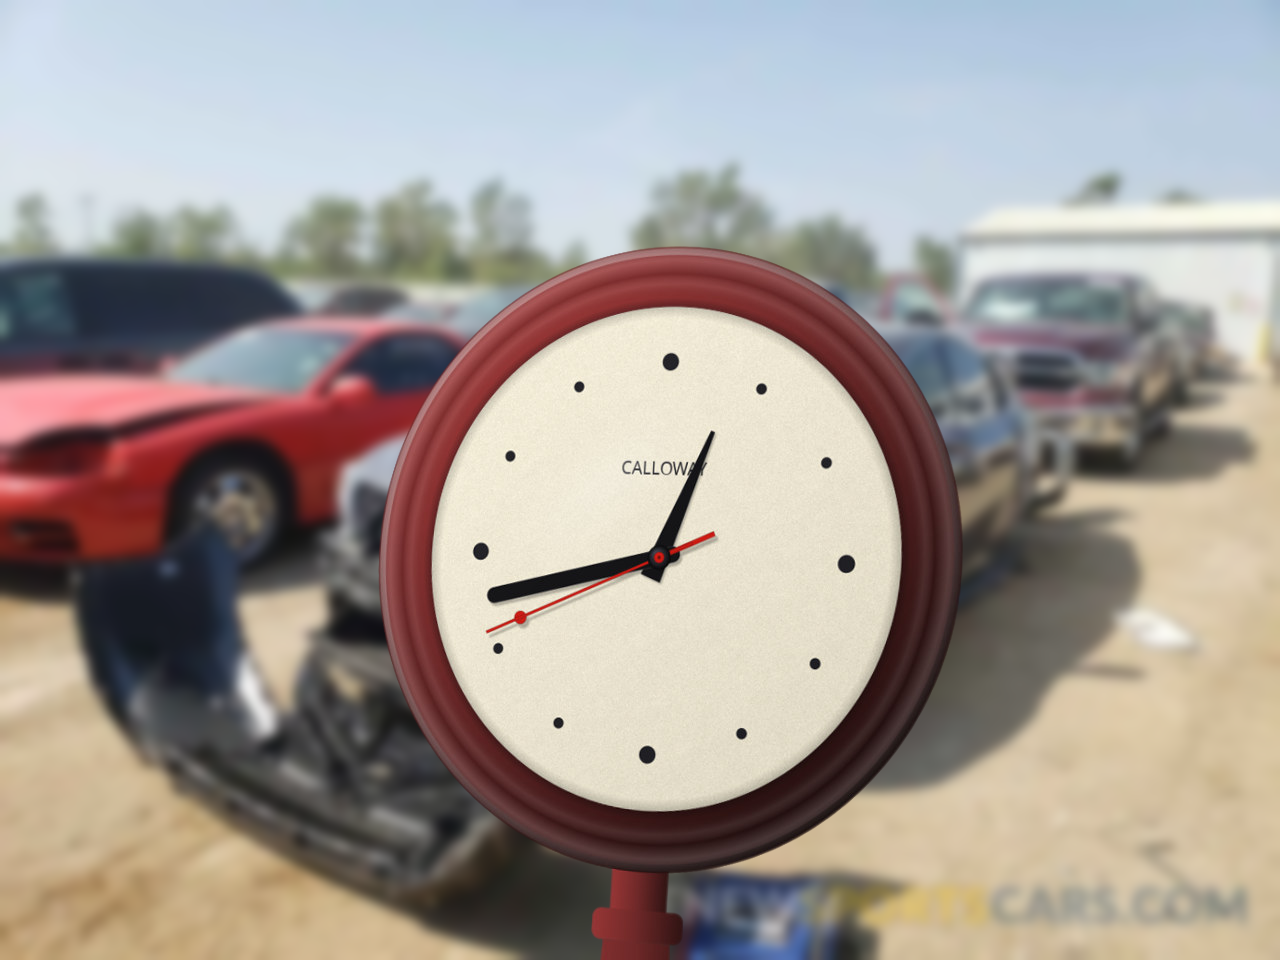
12:42:41
